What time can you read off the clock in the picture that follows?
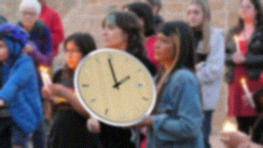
1:59
